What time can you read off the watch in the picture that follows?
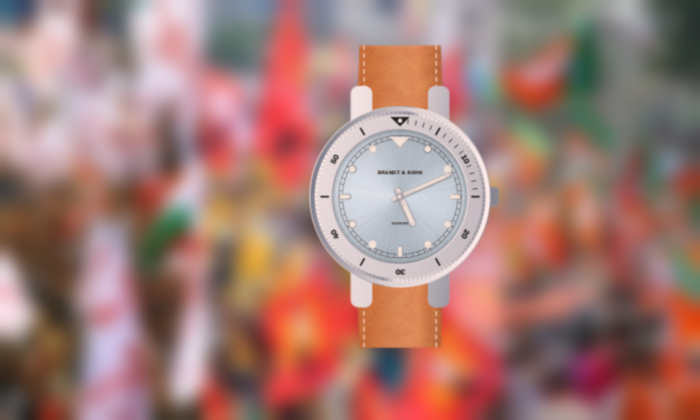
5:11
